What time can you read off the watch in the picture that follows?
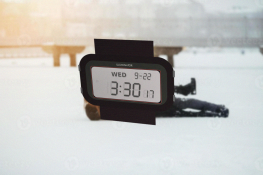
3:30:17
